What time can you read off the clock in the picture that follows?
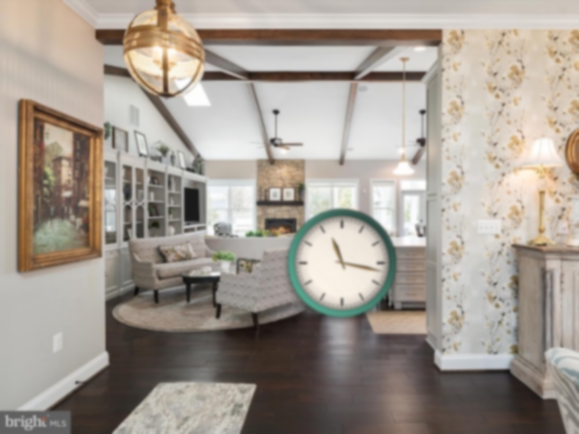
11:17
